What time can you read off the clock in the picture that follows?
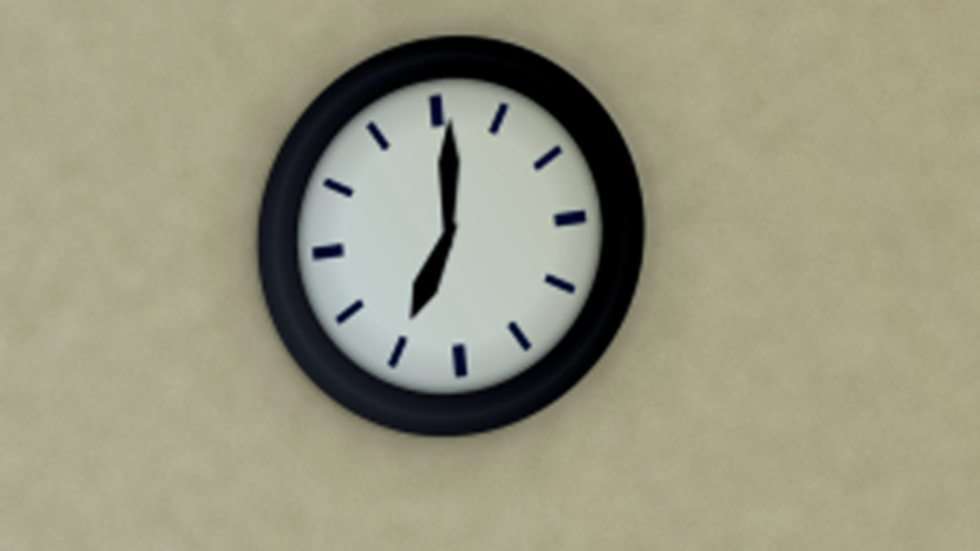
7:01
